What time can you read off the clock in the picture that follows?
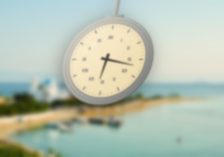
6:17
